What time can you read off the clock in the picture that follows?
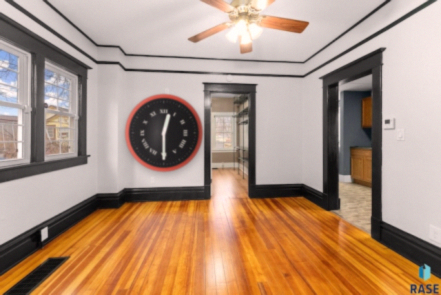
12:30
